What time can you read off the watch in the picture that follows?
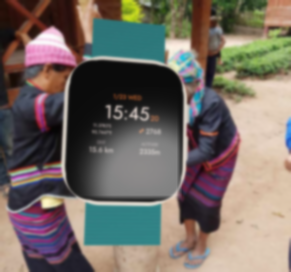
15:45
